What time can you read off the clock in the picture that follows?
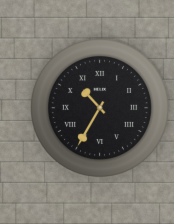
10:35
